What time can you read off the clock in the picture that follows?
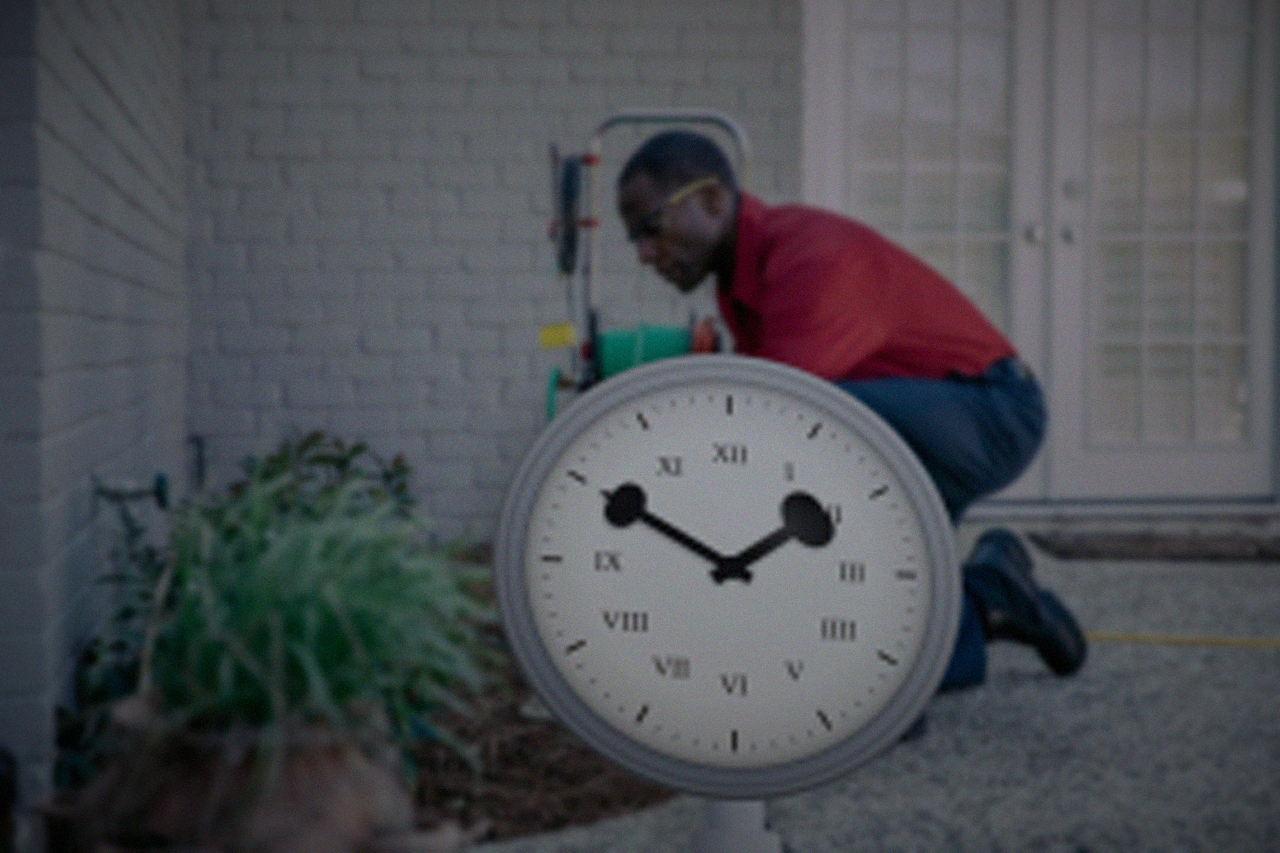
1:50
